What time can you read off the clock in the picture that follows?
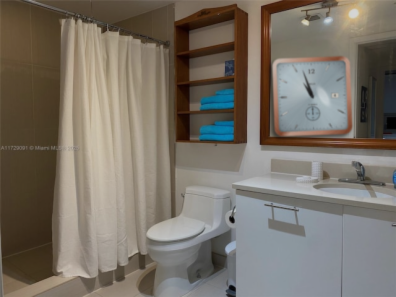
10:57
